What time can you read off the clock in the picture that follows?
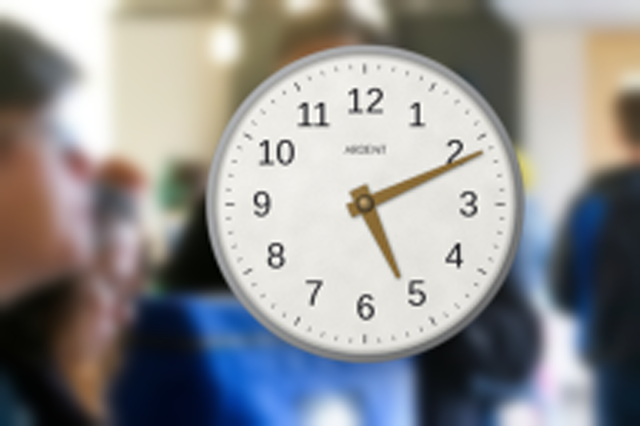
5:11
